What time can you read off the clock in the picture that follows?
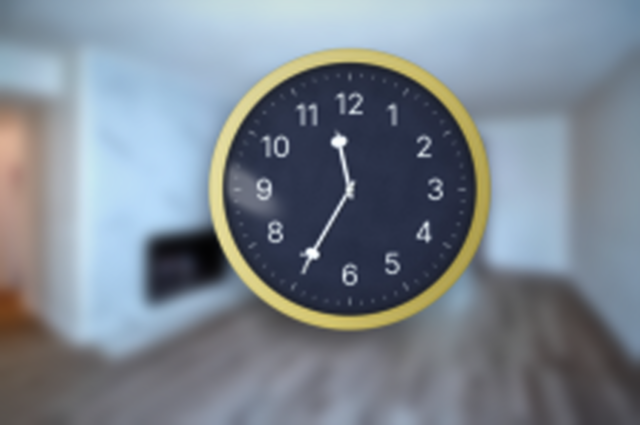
11:35
